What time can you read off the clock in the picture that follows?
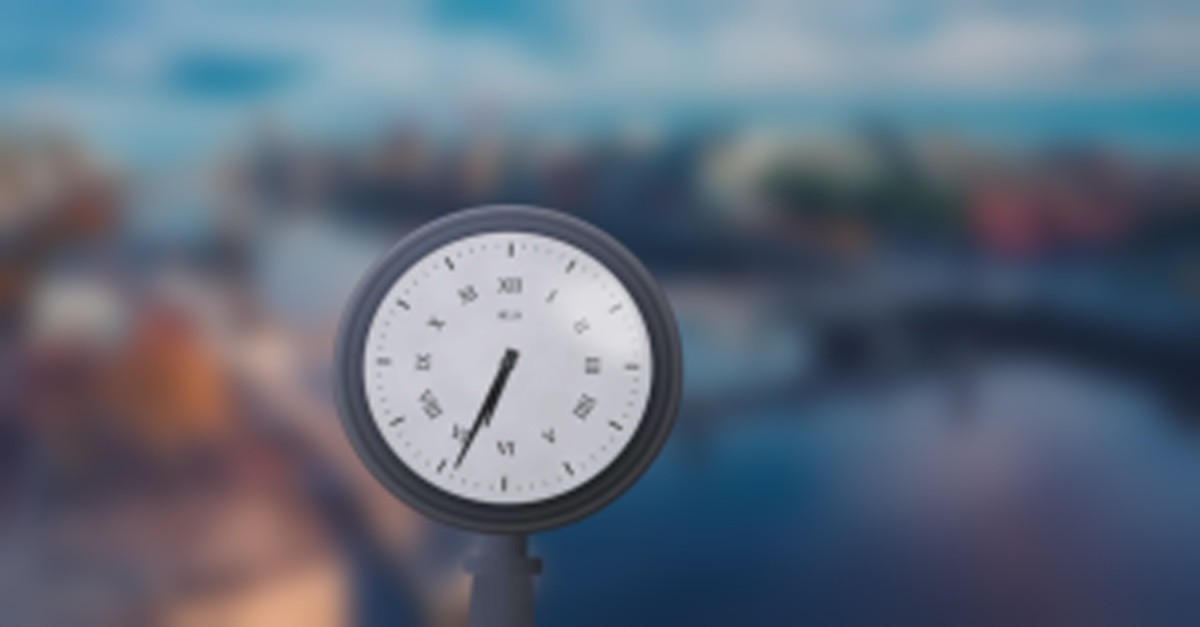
6:34
